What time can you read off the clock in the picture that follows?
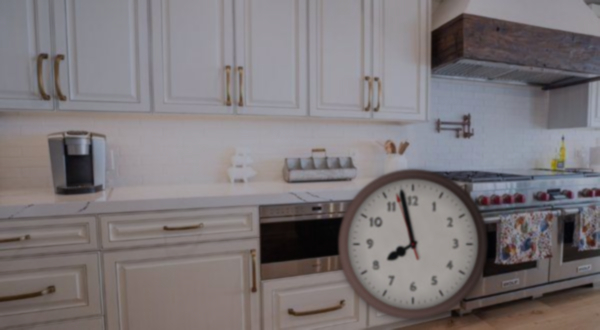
7:57:57
